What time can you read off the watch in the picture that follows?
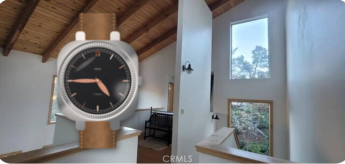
4:45
